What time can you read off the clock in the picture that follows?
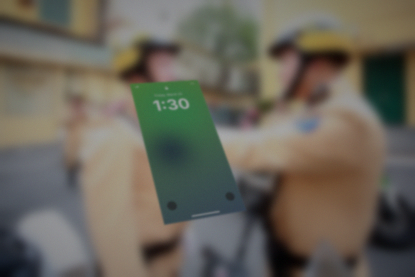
1:30
